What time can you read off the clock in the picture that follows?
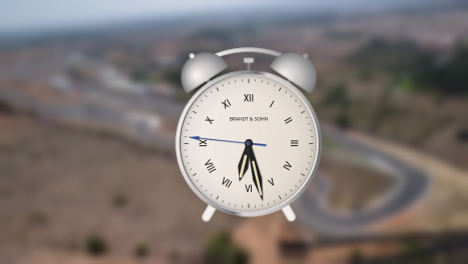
6:27:46
